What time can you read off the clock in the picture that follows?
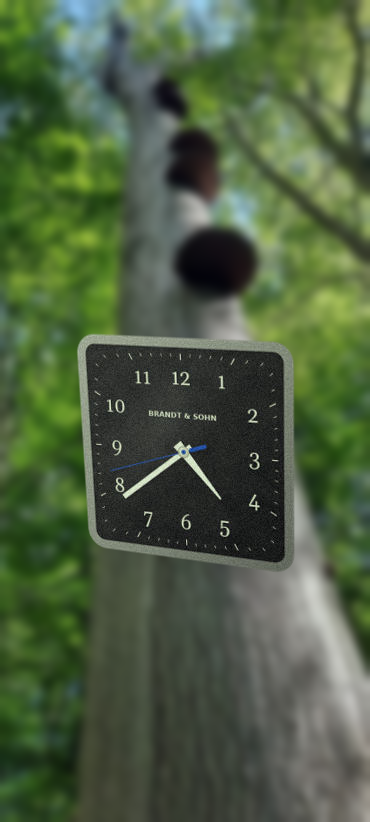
4:38:42
